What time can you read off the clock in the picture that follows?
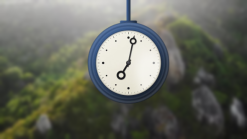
7:02
